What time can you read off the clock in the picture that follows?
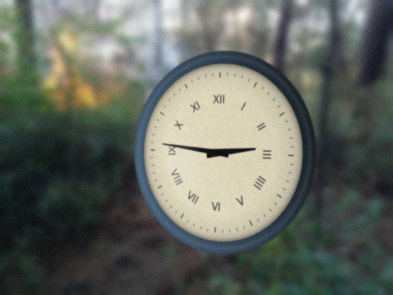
2:46
